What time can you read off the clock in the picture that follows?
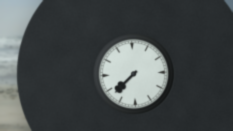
7:38
